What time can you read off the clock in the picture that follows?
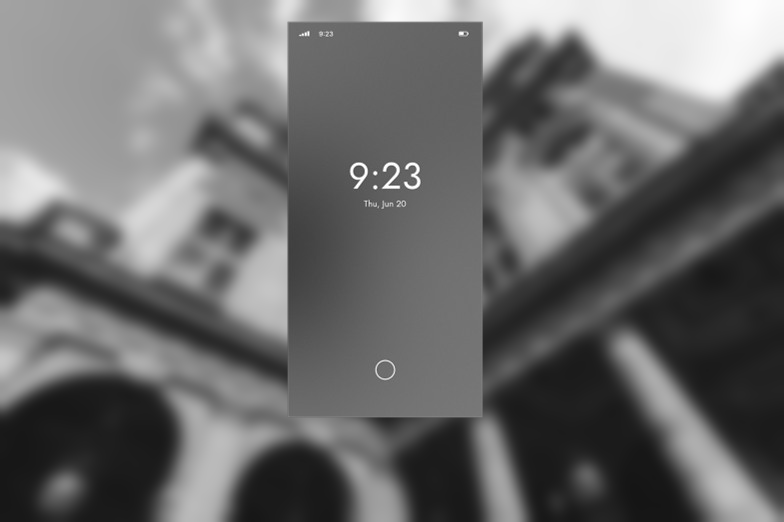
9:23
